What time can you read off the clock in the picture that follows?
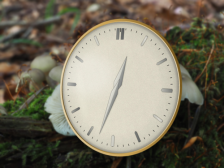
12:33
